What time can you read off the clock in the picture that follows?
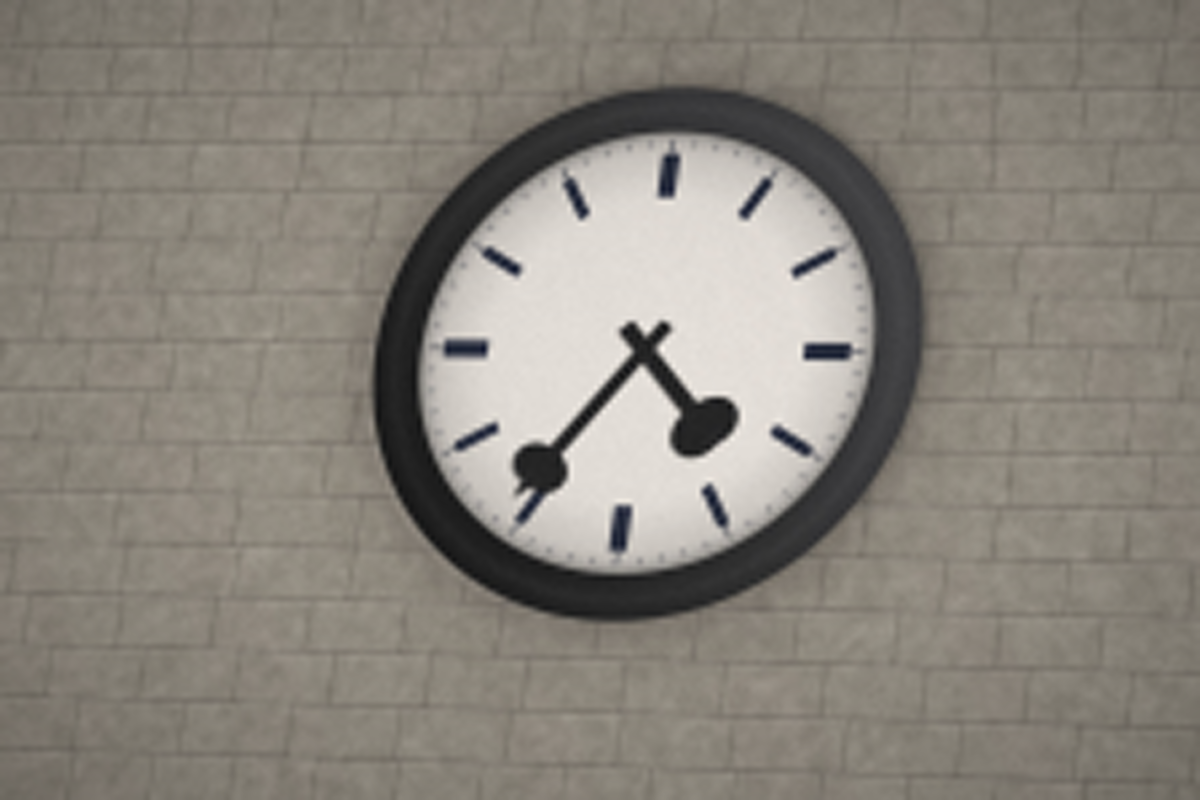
4:36
